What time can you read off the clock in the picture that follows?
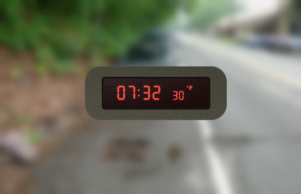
7:32
